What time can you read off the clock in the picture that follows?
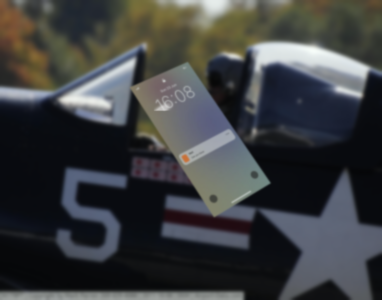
16:08
